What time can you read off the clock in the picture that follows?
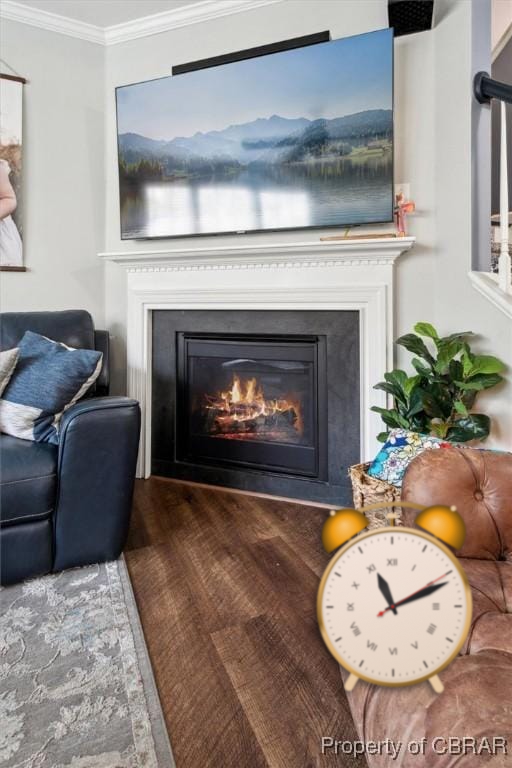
11:11:10
